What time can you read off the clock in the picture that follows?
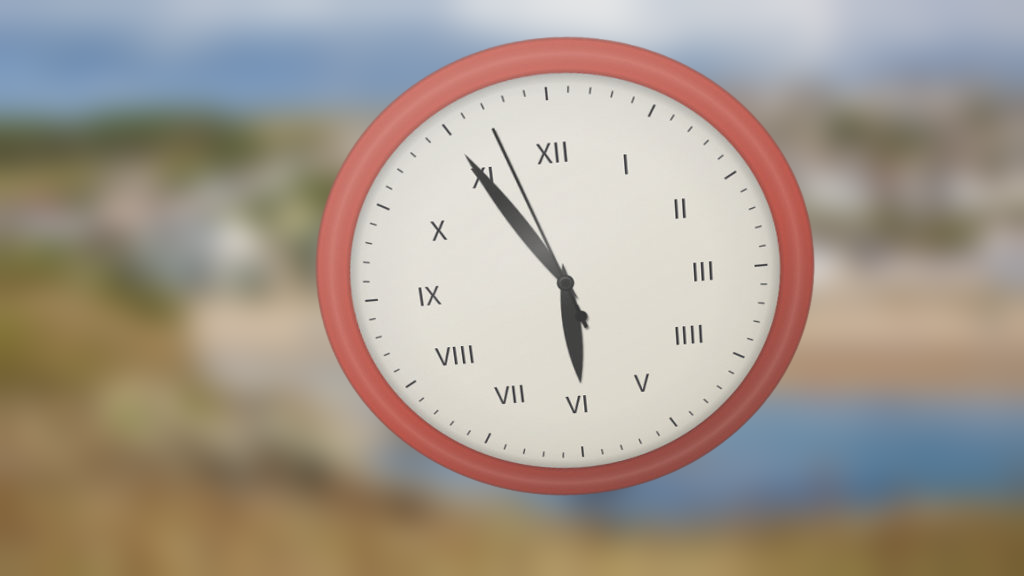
5:54:57
